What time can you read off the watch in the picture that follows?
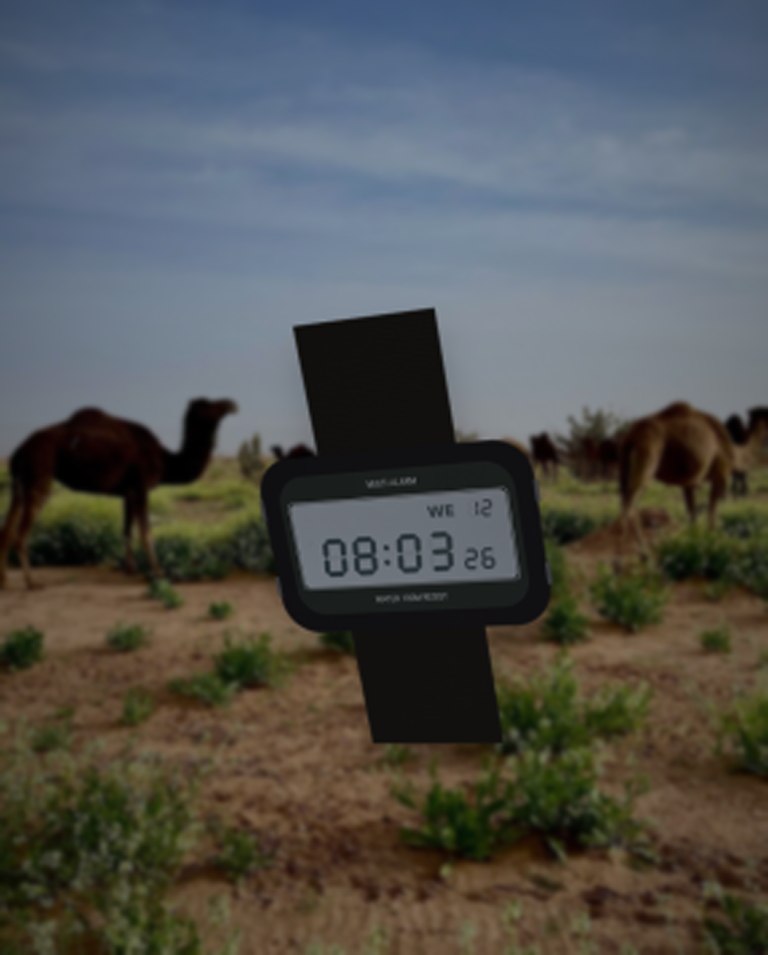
8:03:26
